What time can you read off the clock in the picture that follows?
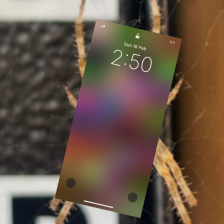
2:50
